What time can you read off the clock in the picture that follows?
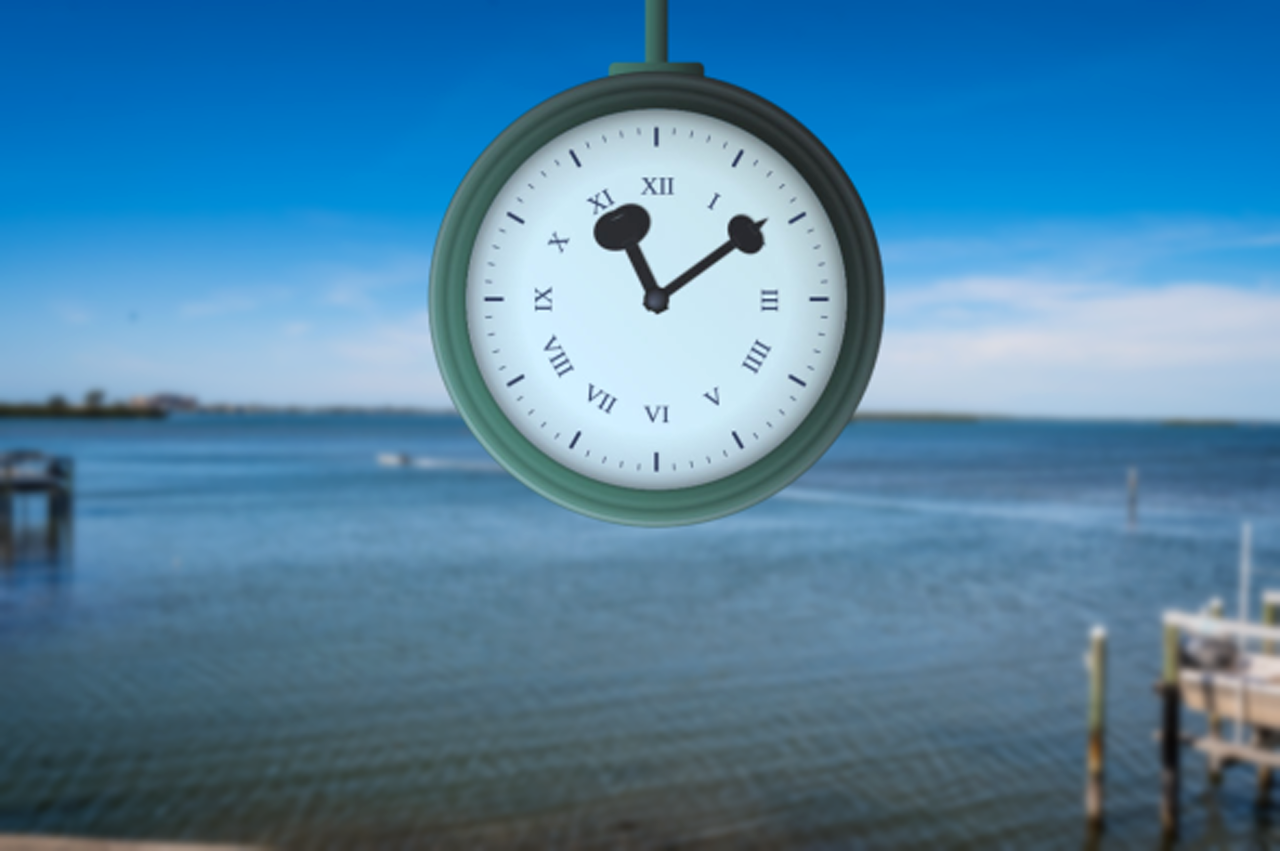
11:09
